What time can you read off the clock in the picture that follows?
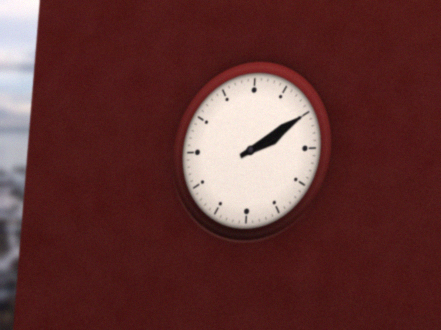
2:10
